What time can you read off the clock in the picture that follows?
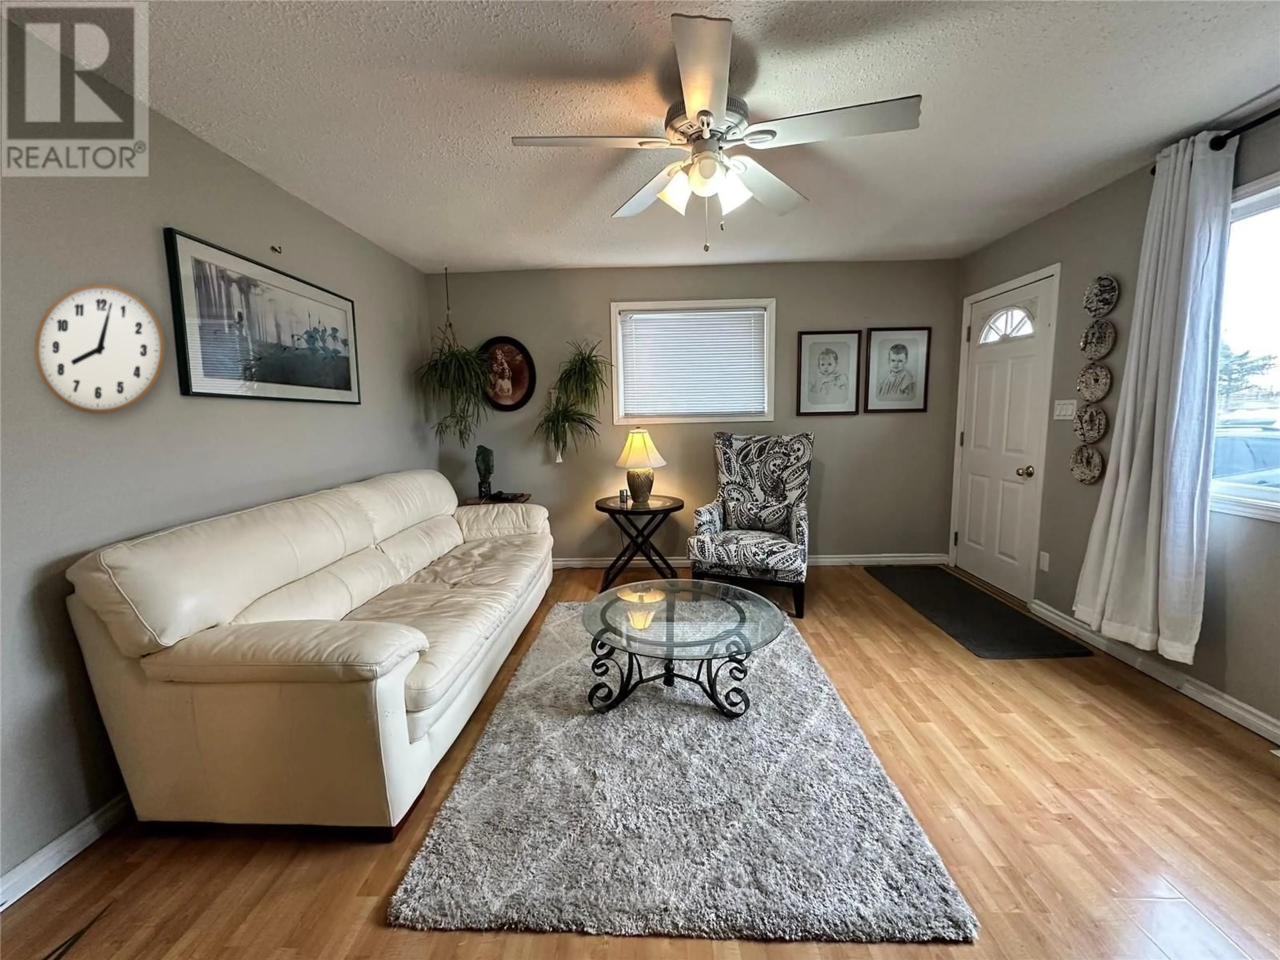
8:02
